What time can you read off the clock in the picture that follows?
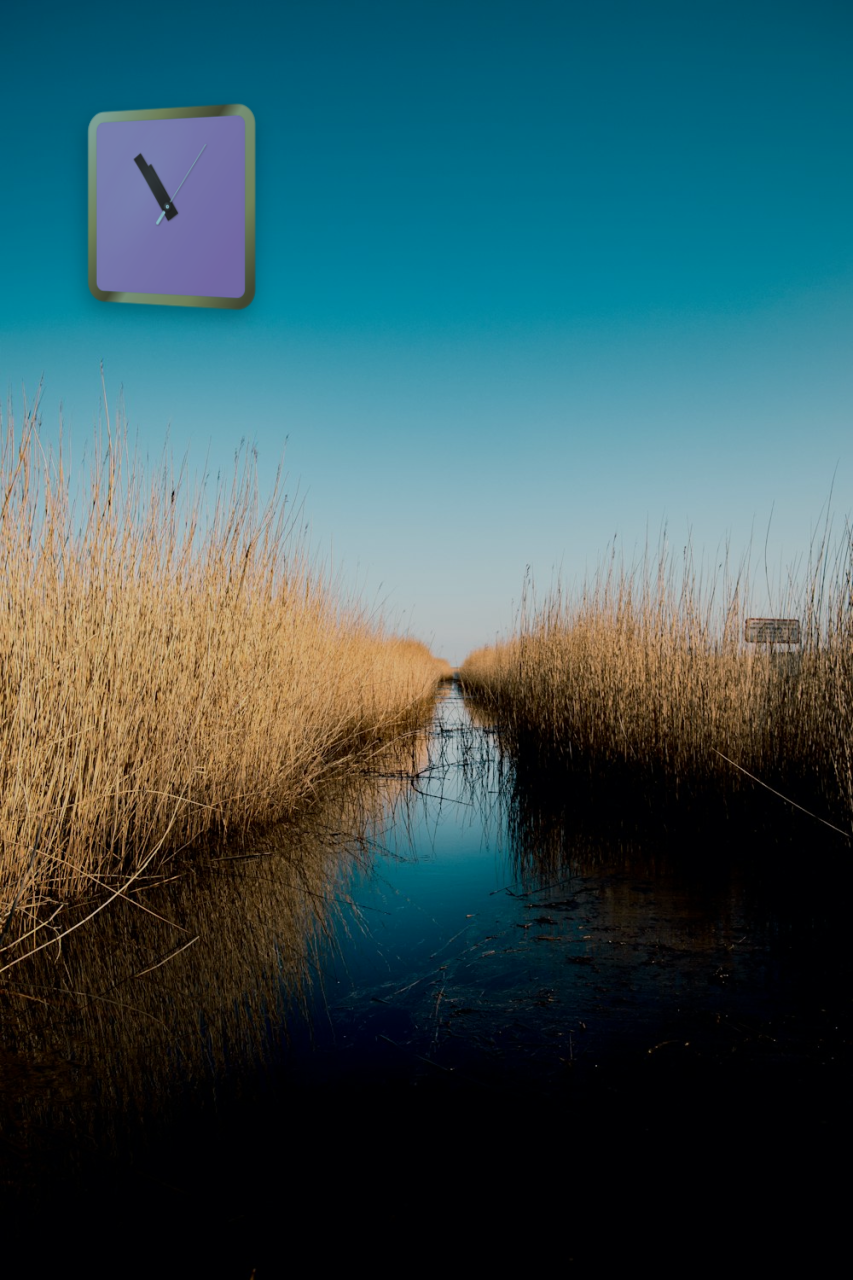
10:54:06
